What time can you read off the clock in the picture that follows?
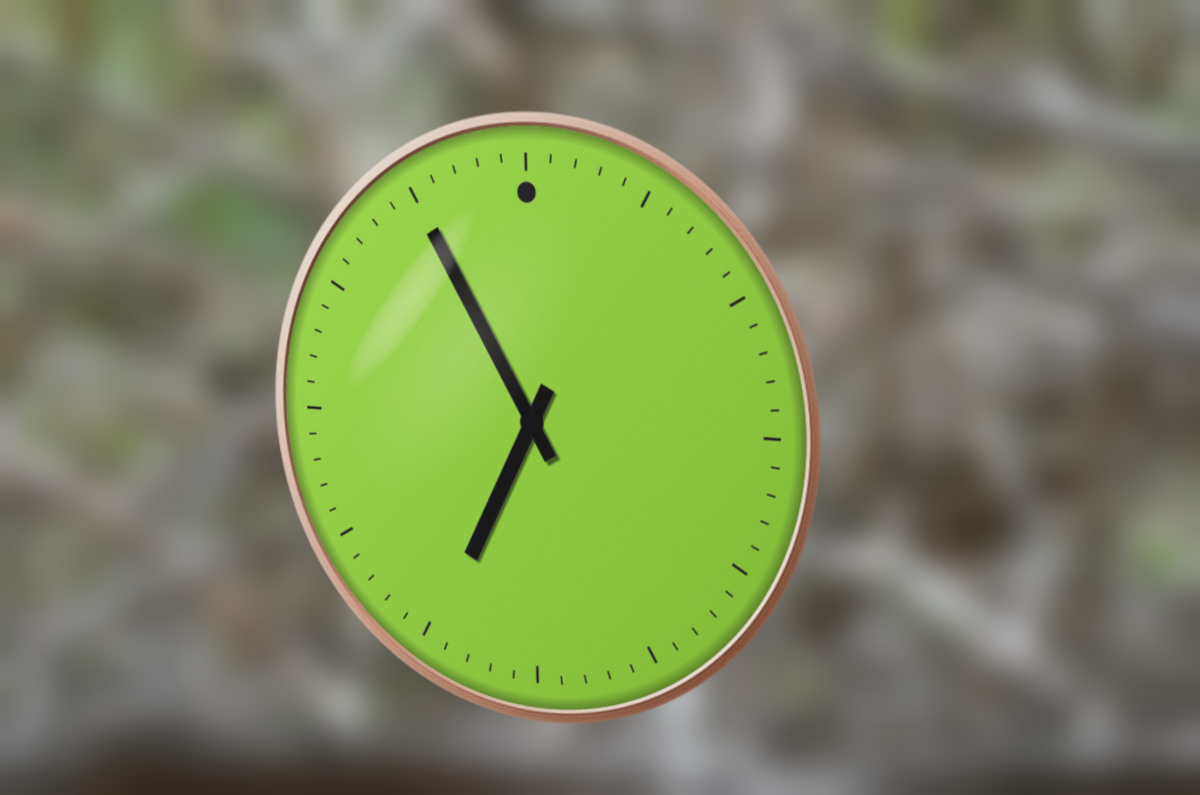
6:55
